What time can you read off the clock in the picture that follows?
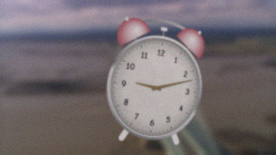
9:12
